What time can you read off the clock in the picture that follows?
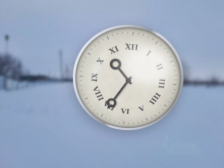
10:35
